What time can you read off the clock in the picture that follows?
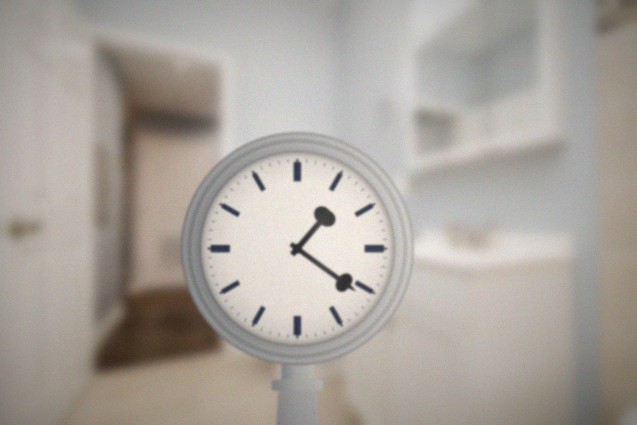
1:21
